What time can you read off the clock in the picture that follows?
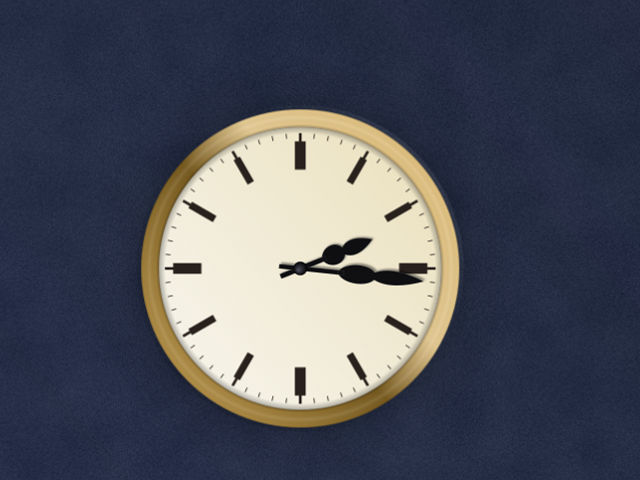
2:16
